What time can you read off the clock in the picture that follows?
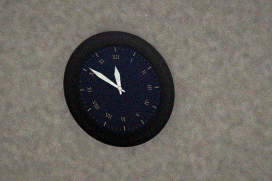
11:51
